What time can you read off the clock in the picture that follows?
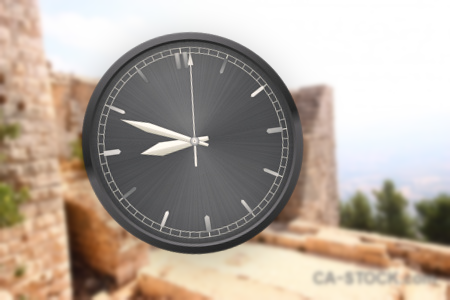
8:49:01
